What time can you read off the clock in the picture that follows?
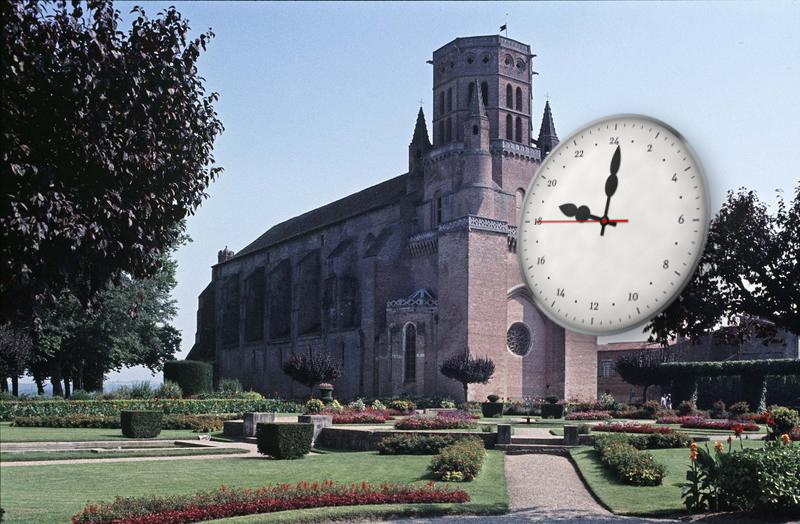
19:00:45
